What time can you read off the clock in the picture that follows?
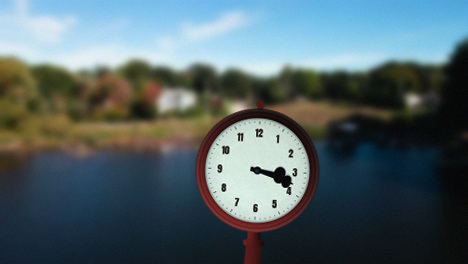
3:18
